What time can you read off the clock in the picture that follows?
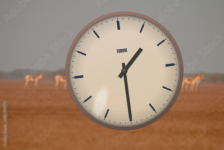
1:30
